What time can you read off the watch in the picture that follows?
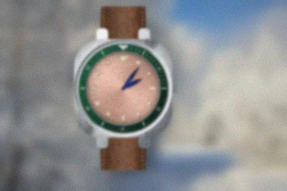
2:06
